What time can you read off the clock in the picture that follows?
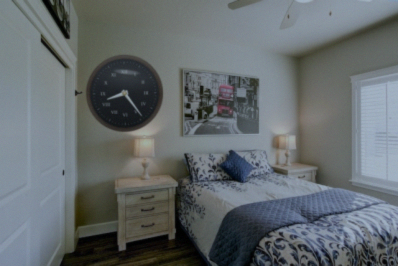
8:24
